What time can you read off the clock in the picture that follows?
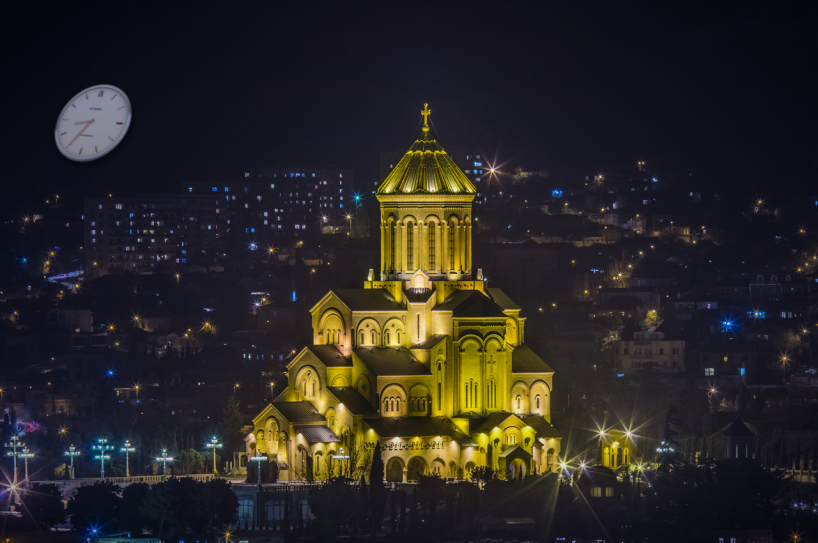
8:35
